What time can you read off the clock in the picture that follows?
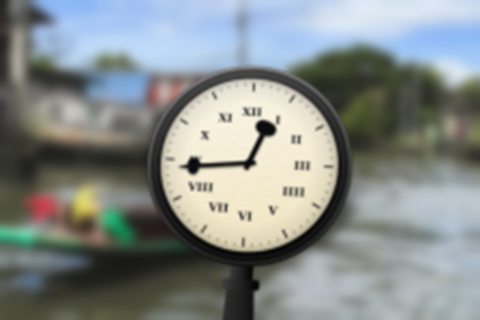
12:44
